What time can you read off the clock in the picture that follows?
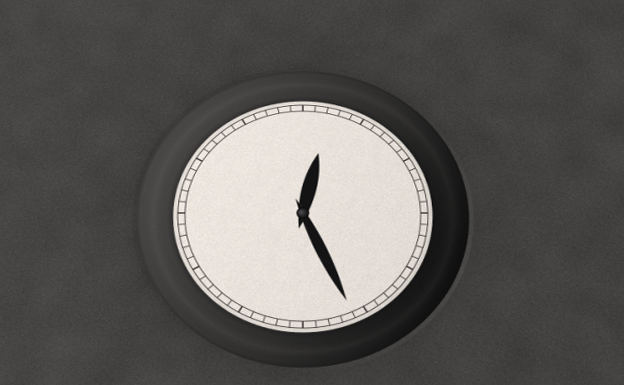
12:26
